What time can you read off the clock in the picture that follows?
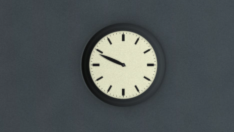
9:49
